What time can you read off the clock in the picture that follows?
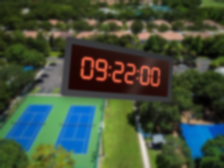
9:22:00
